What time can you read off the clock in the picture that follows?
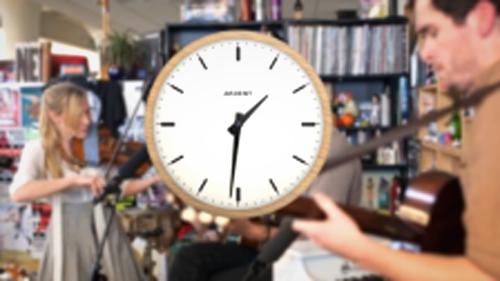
1:31
